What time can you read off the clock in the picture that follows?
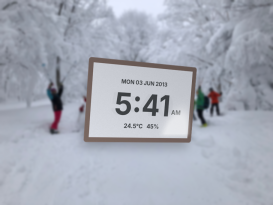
5:41
